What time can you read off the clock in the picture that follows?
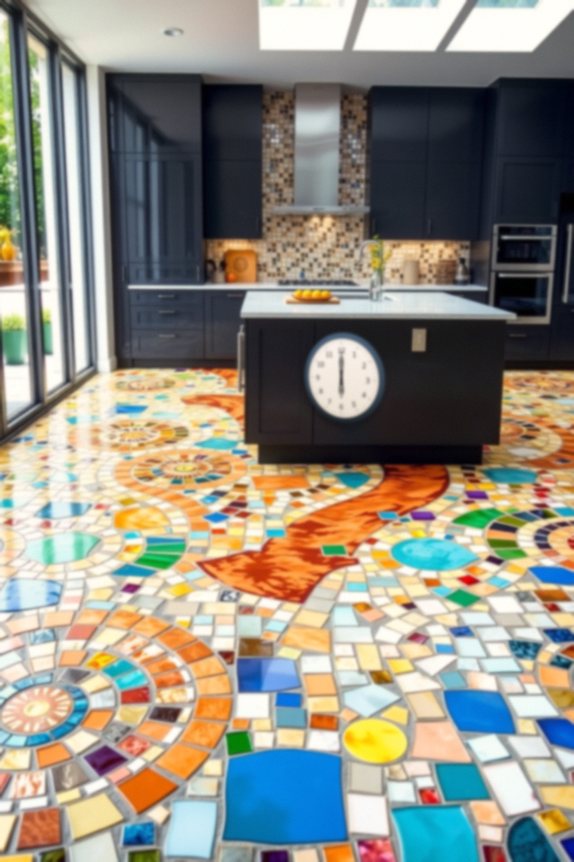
6:00
